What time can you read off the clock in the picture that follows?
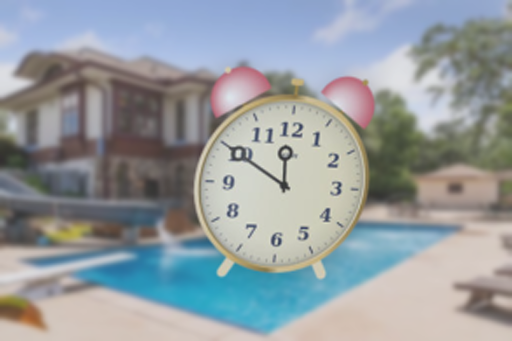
11:50
